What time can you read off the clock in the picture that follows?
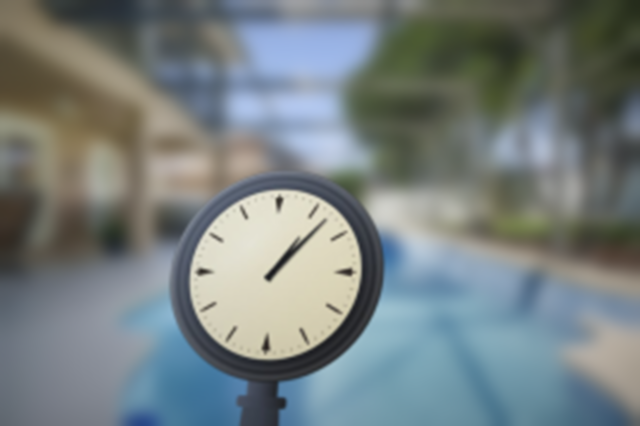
1:07
